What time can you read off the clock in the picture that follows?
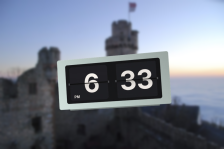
6:33
